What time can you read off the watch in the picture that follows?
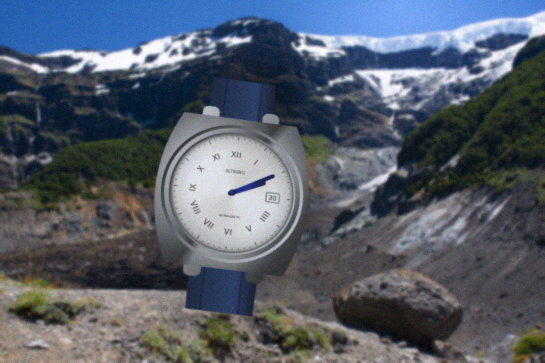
2:10
